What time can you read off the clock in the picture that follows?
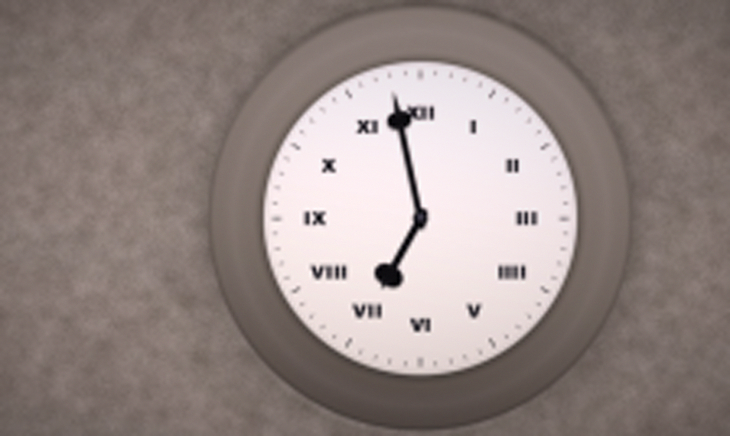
6:58
